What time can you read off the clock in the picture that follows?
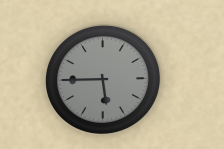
5:45
